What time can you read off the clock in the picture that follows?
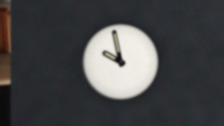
9:58
